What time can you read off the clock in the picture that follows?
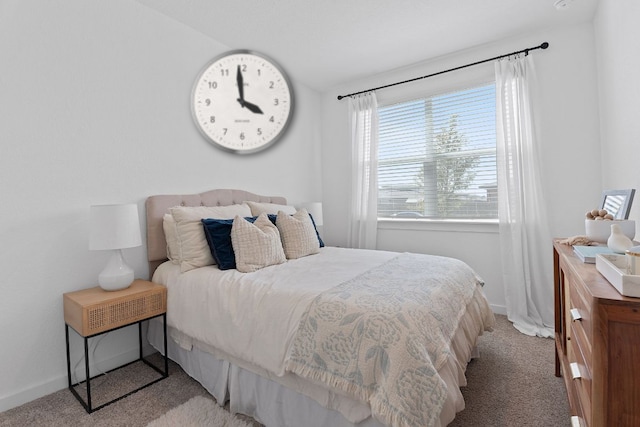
3:59
